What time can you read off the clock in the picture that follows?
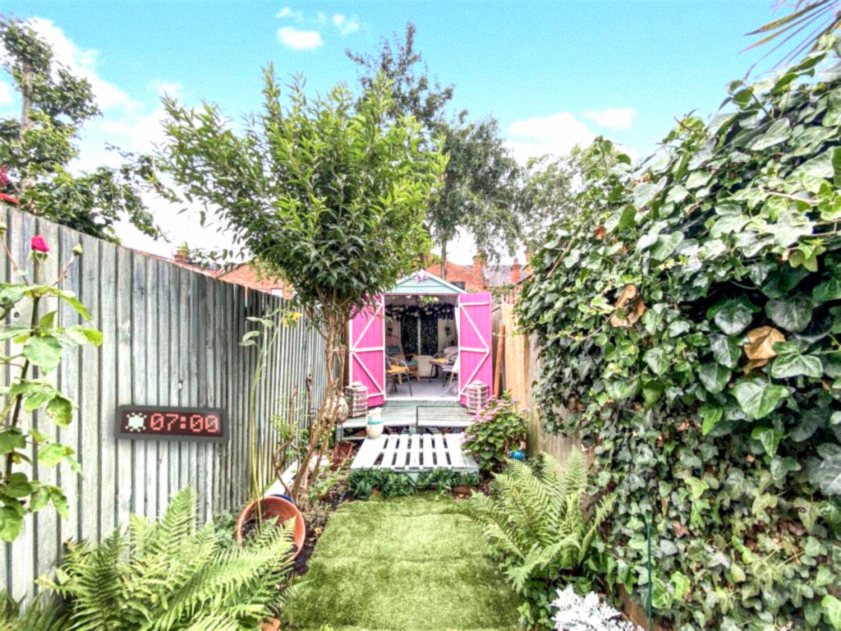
7:00
